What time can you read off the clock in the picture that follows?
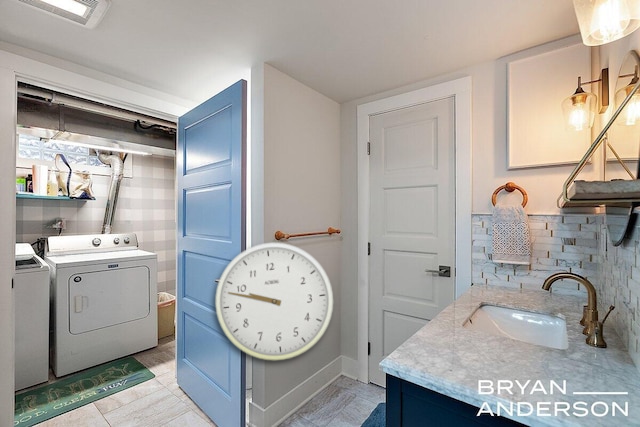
9:48
